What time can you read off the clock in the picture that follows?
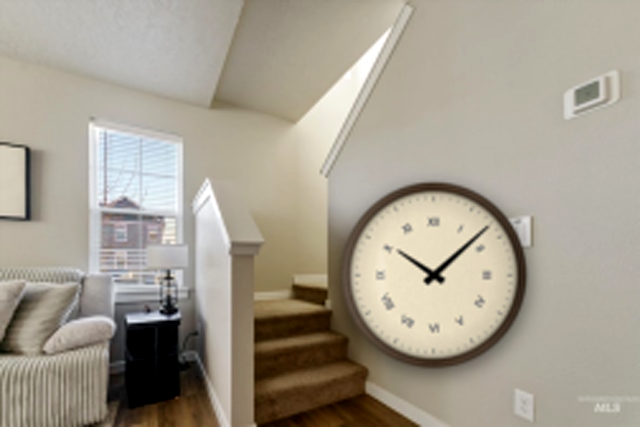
10:08
